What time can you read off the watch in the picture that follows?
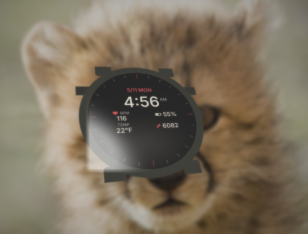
4:56
